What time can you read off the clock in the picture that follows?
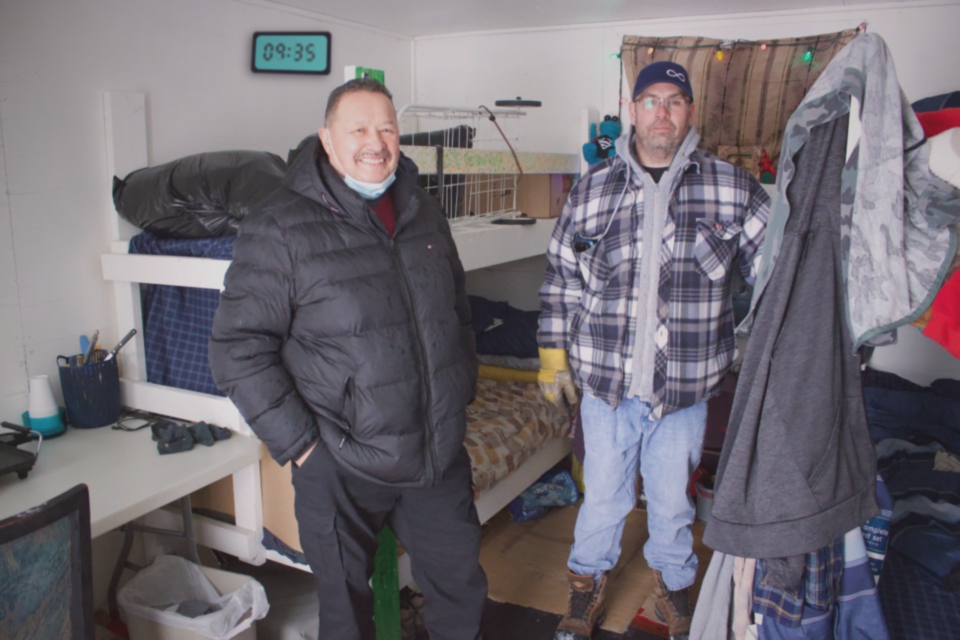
9:35
